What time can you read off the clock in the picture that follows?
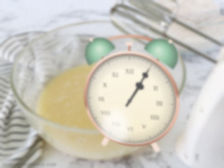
1:05
